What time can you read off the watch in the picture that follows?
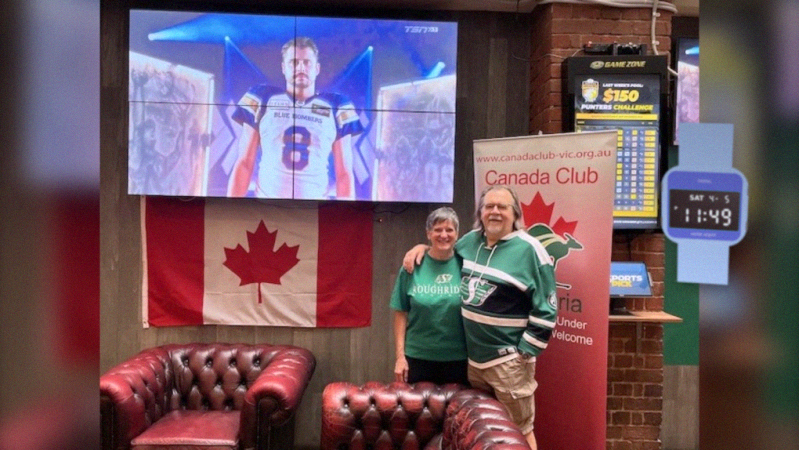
11:49
